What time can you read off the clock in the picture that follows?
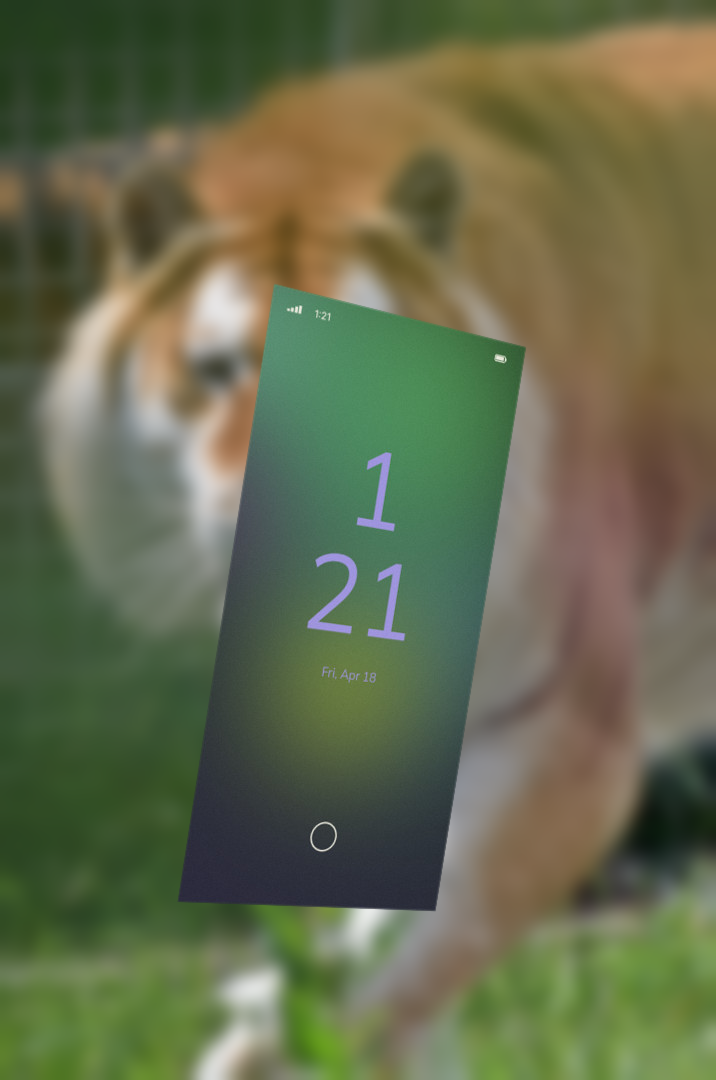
1:21
